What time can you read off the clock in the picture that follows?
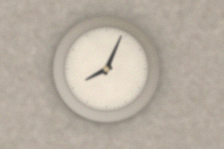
8:04
